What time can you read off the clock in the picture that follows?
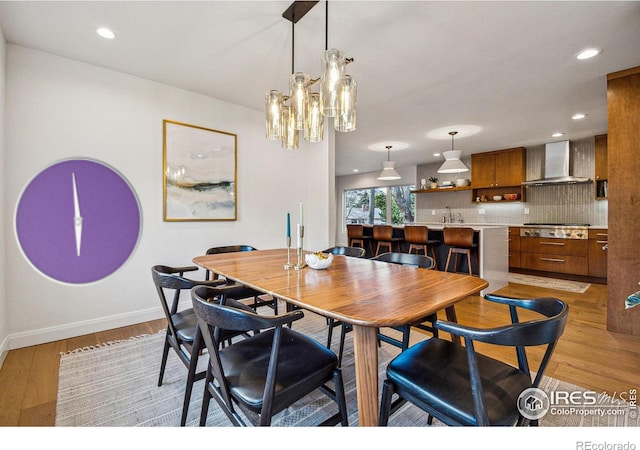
5:59
